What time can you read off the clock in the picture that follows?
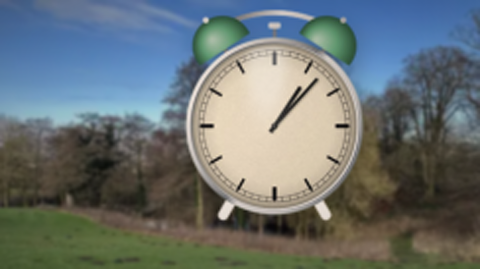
1:07
